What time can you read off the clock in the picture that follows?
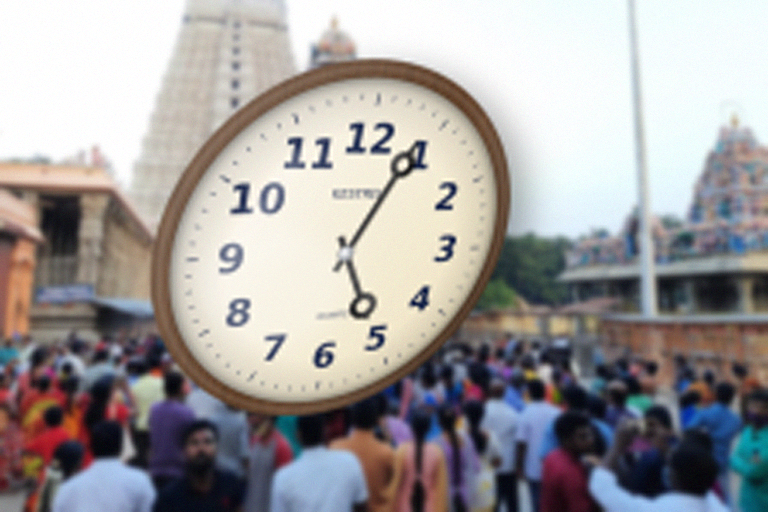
5:04
